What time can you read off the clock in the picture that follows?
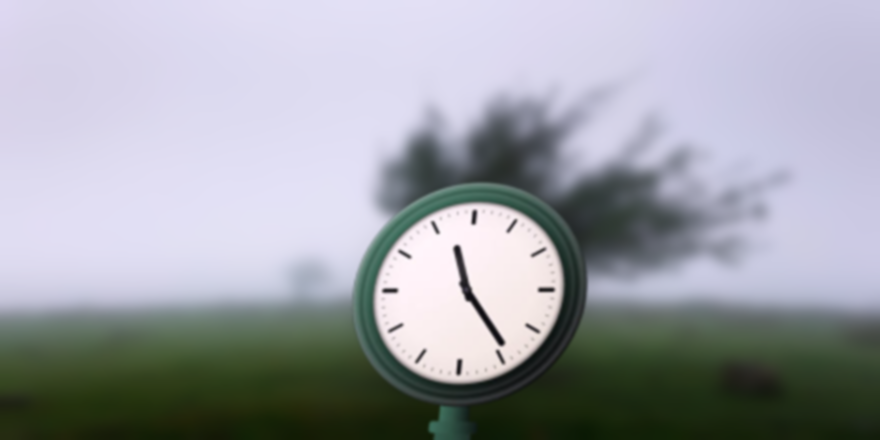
11:24
